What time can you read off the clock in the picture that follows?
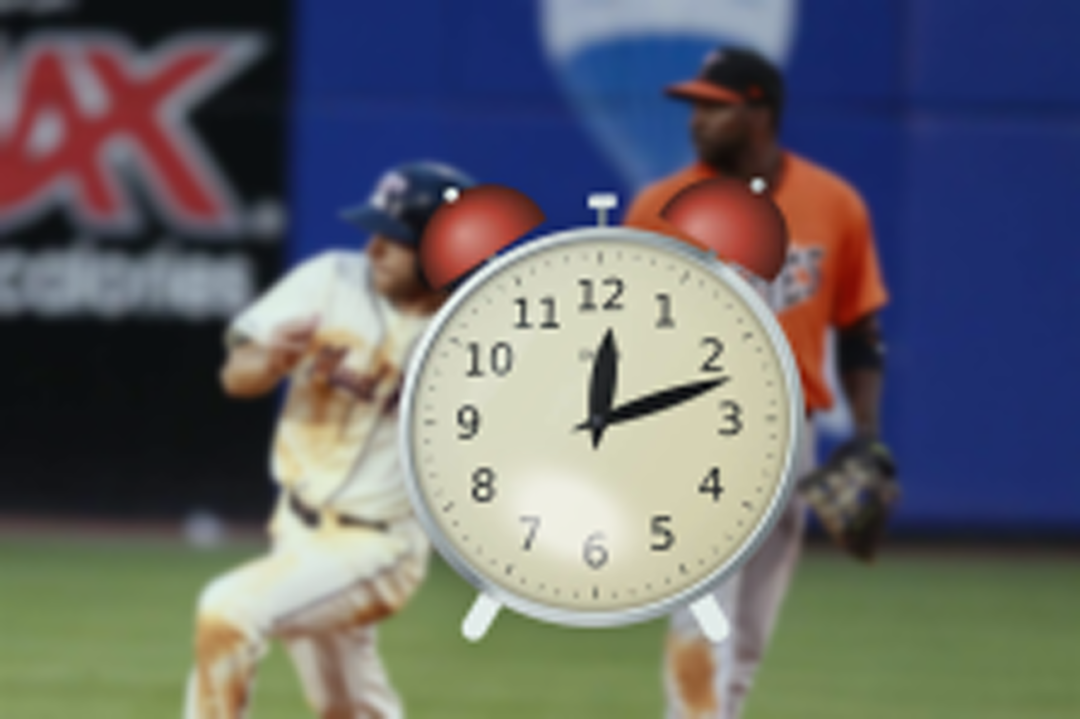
12:12
